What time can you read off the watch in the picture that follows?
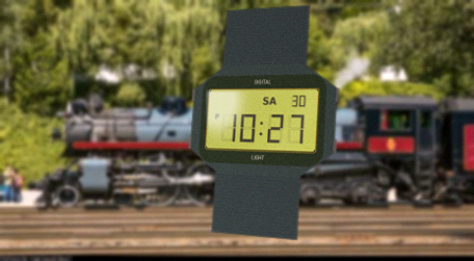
10:27
